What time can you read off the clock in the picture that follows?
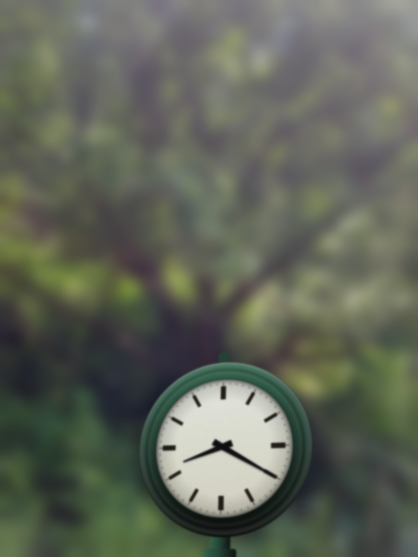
8:20
